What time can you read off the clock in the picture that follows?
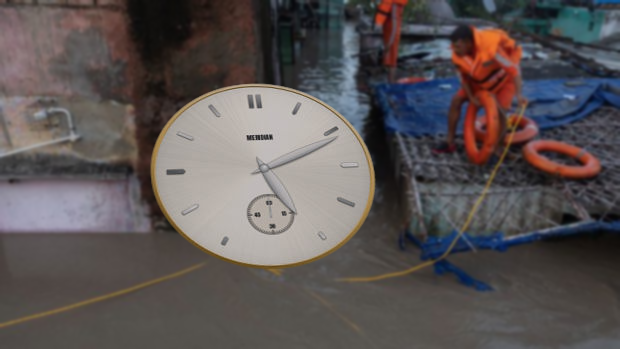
5:11
